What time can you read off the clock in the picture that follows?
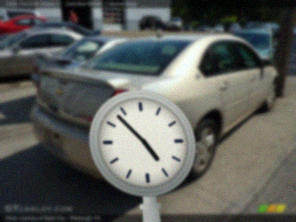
4:53
